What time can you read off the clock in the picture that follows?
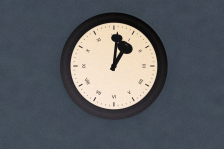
1:01
